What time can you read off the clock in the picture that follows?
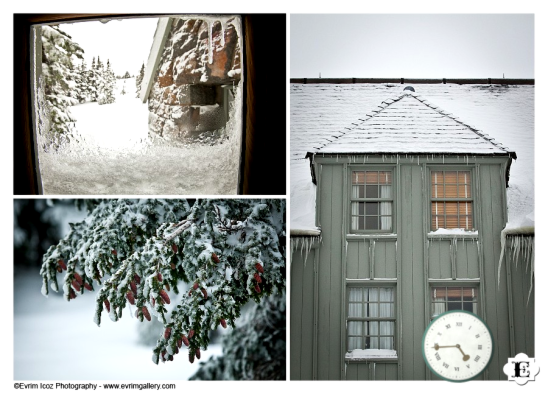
4:44
